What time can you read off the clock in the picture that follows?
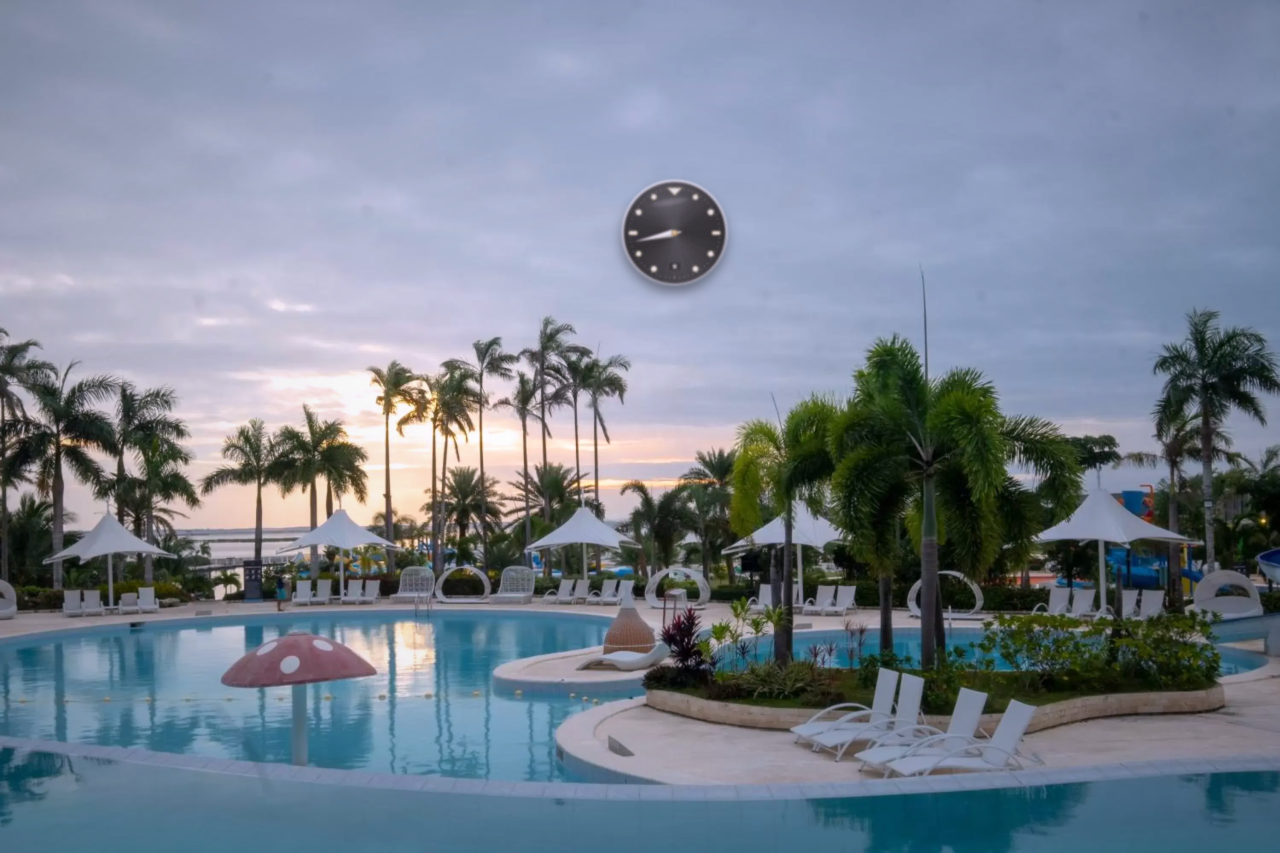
8:43
